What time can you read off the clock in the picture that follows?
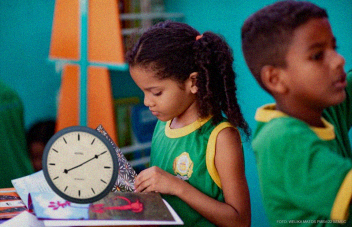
8:10
